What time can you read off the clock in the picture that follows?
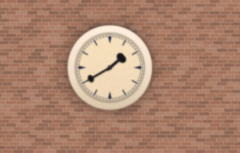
1:40
